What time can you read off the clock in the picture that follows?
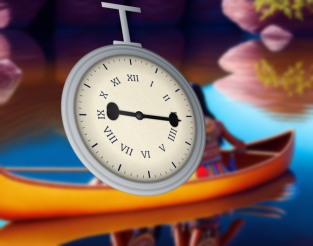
9:16
